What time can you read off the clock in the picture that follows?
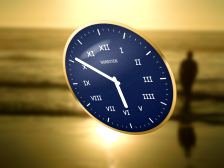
5:51
